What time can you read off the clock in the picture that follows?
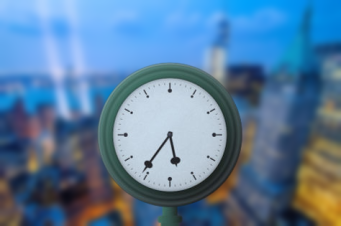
5:36
